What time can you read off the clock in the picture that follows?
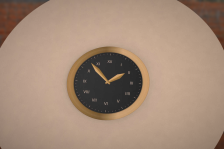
1:53
